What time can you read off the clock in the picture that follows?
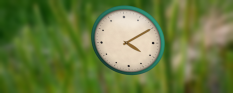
4:10
